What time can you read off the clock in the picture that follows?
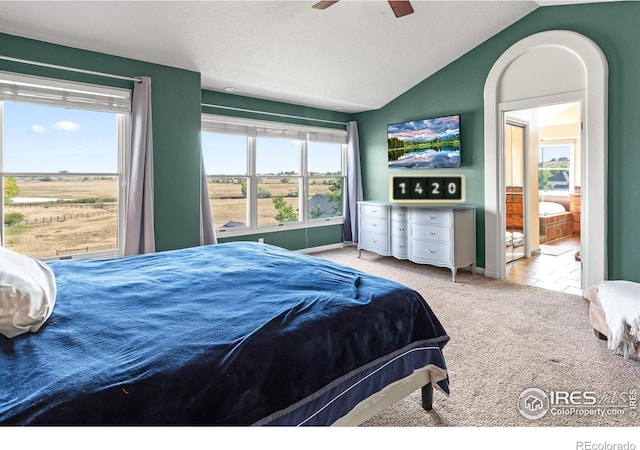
14:20
